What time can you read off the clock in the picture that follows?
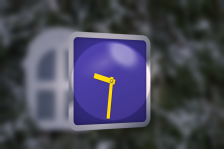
9:31
